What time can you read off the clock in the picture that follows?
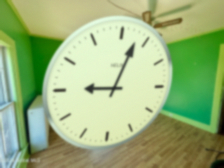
9:03
